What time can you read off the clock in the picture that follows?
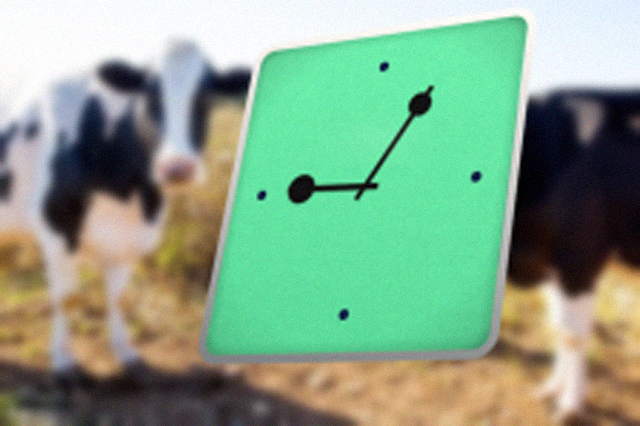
9:05
